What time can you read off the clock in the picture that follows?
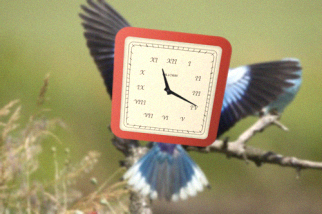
11:19
